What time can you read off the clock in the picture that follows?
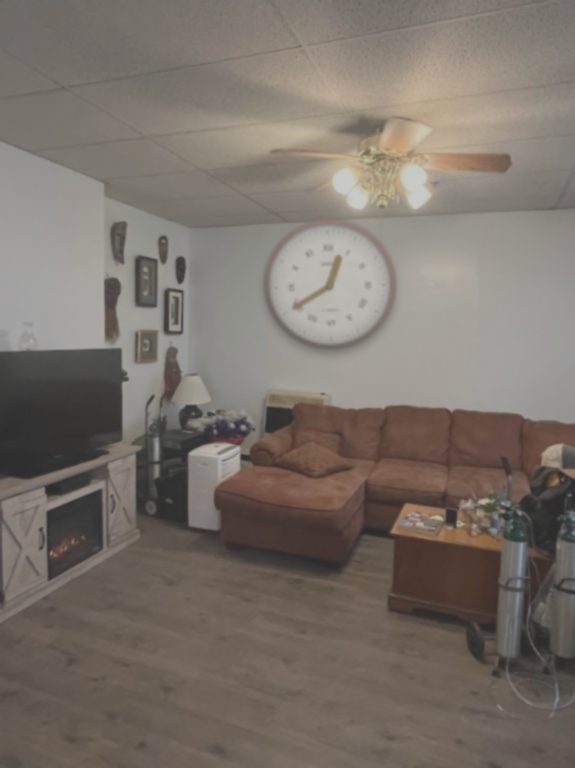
12:40
